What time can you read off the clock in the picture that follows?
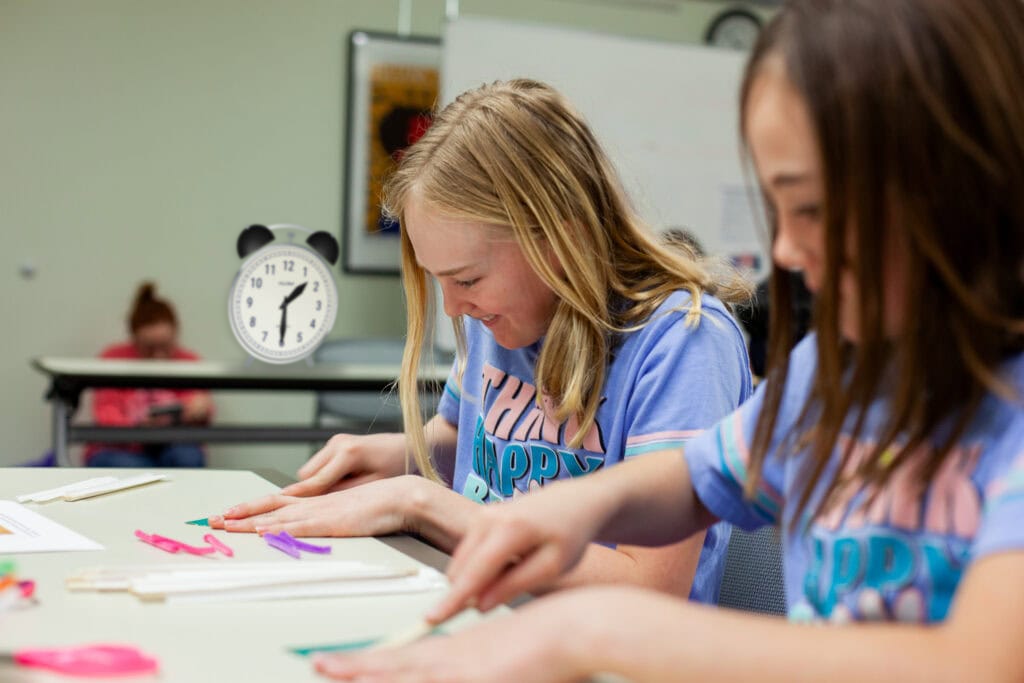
1:30
